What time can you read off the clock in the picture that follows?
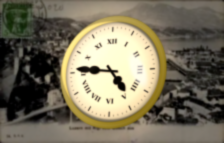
4:46
